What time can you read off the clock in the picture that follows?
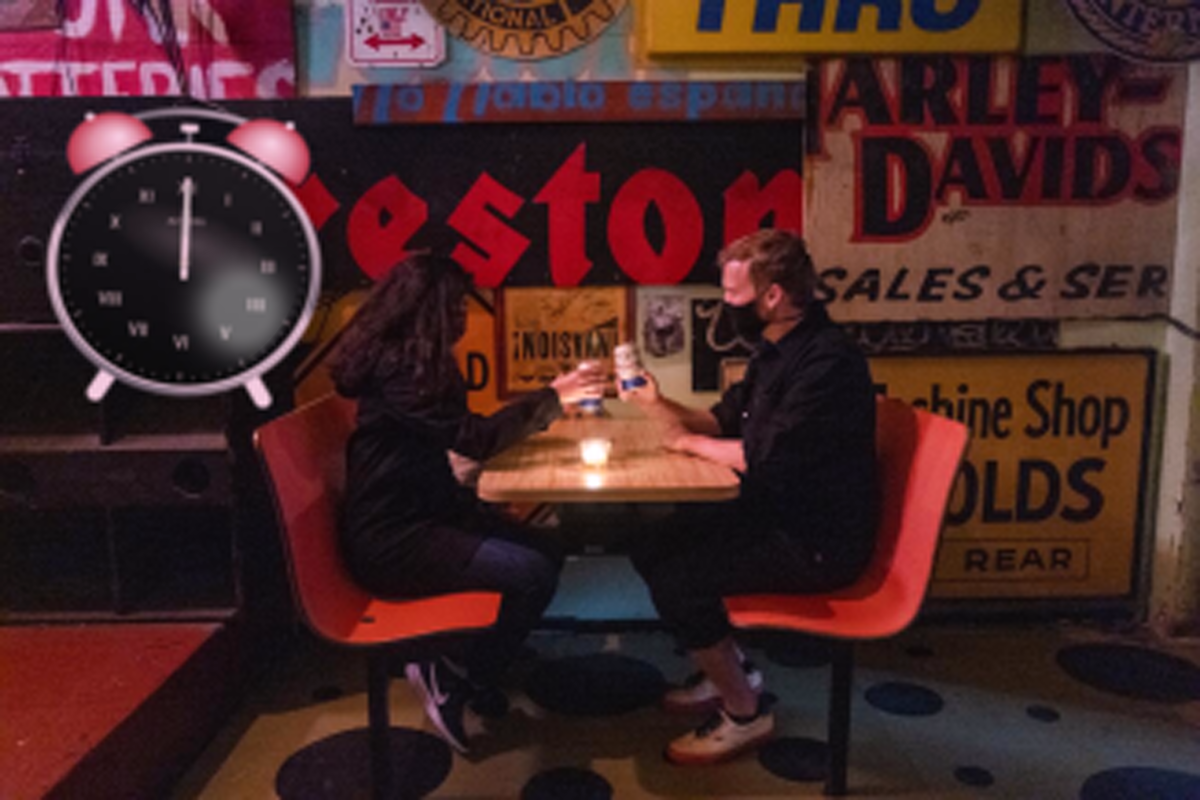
12:00
